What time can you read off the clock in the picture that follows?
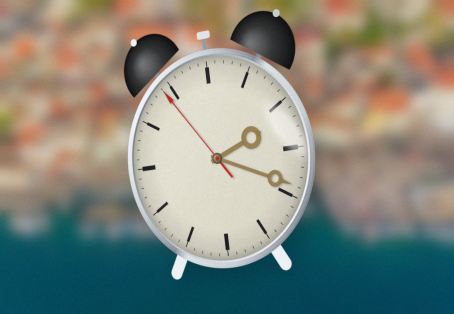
2:18:54
